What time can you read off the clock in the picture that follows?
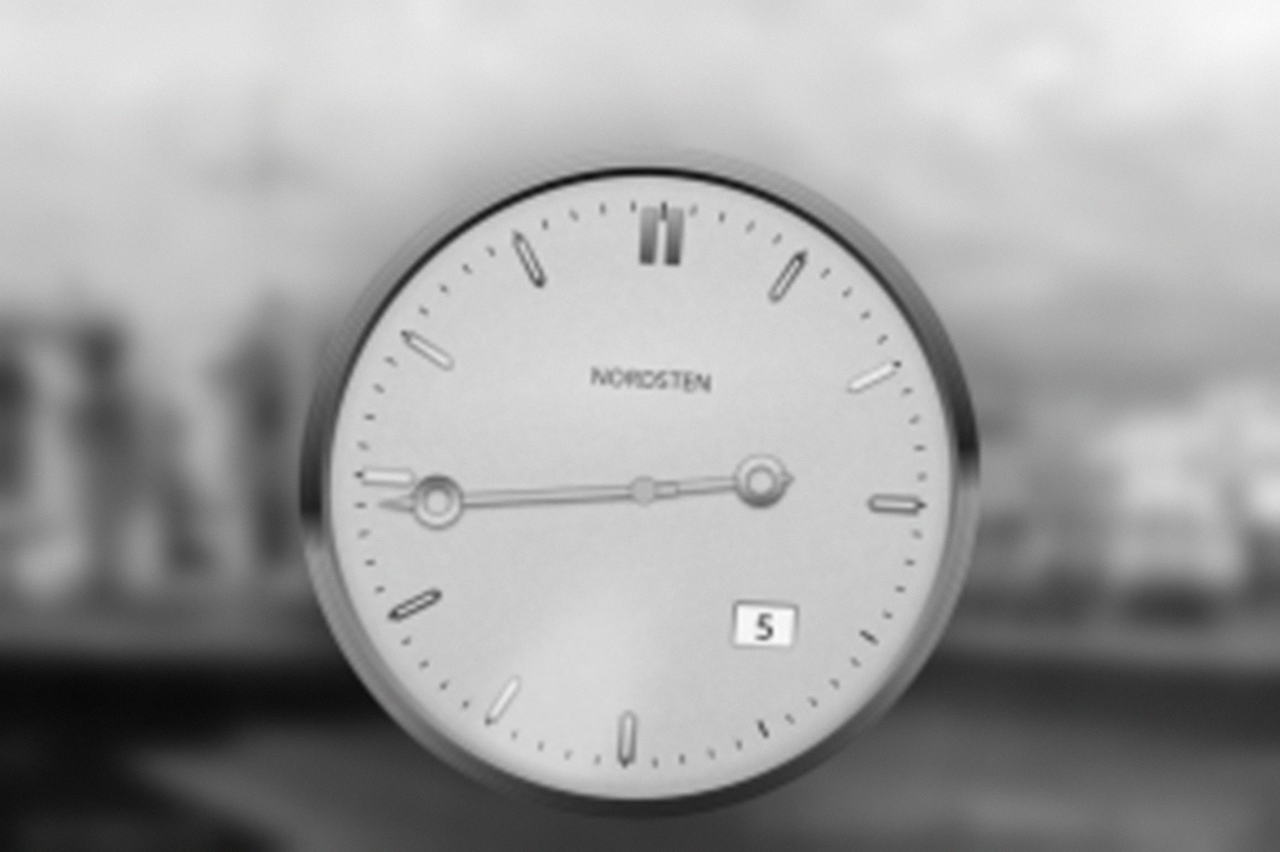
2:44
